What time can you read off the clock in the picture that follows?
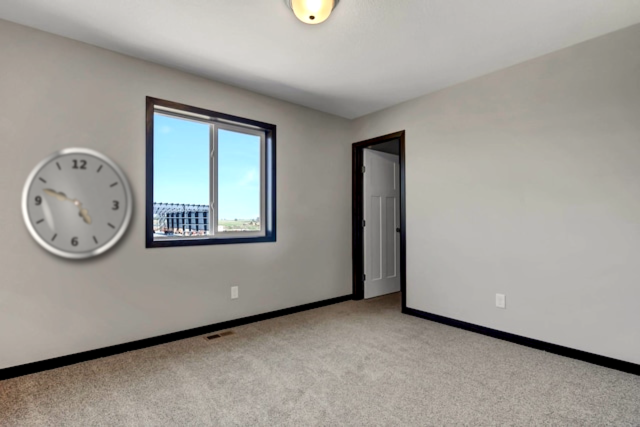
4:48
